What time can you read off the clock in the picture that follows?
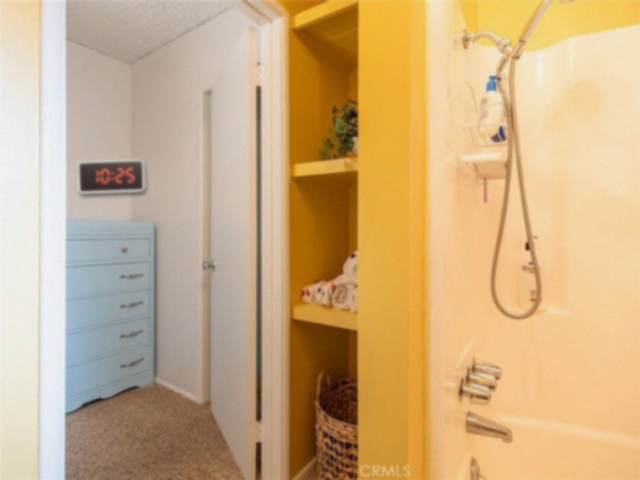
10:25
